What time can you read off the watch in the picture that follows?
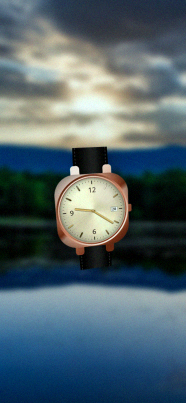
9:21
